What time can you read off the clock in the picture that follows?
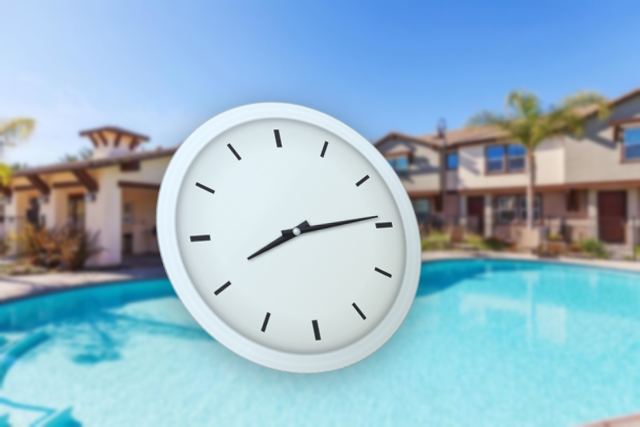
8:14
